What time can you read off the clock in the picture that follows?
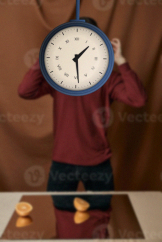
1:29
